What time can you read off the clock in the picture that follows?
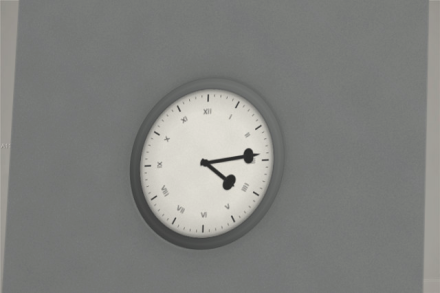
4:14
